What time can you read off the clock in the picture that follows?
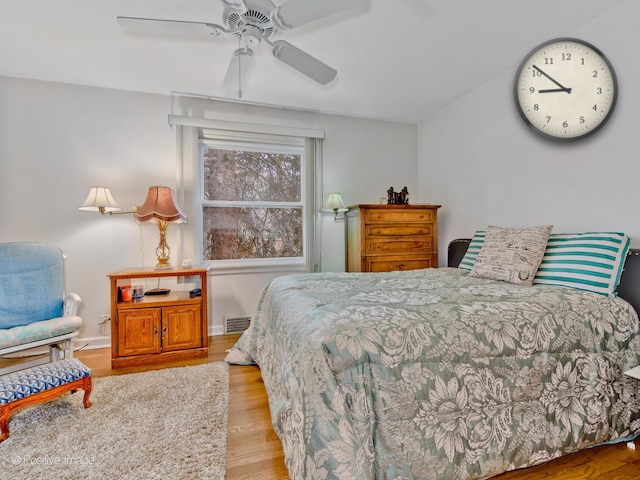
8:51
